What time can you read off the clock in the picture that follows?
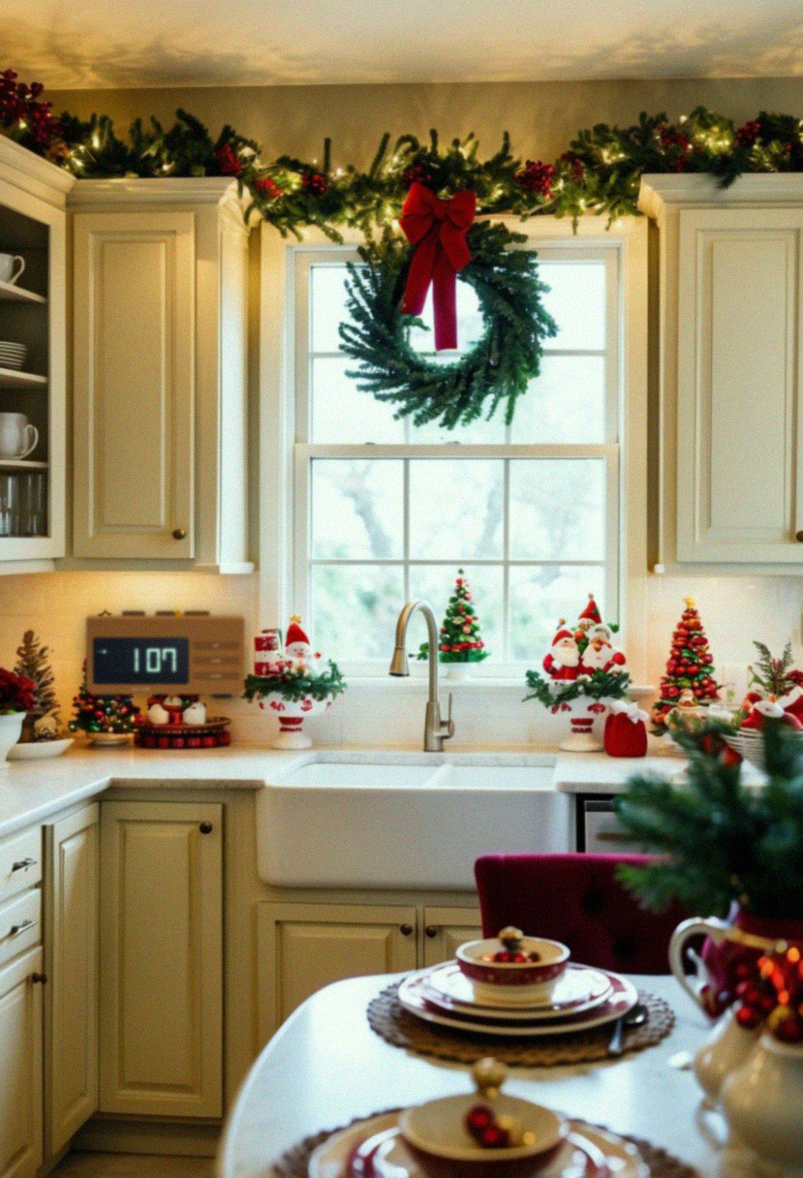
1:07
